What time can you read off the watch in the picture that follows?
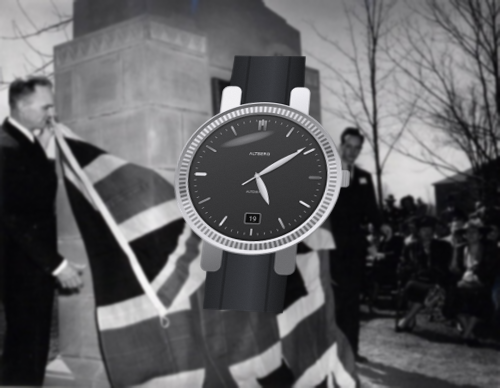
5:09:09
